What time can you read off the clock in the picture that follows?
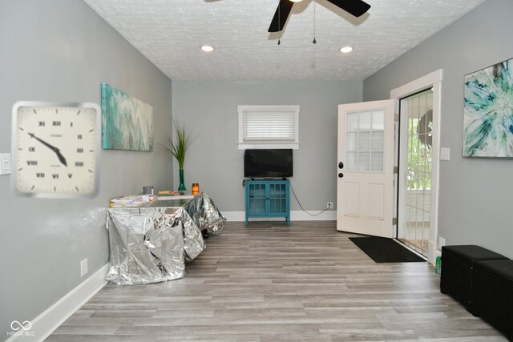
4:50
